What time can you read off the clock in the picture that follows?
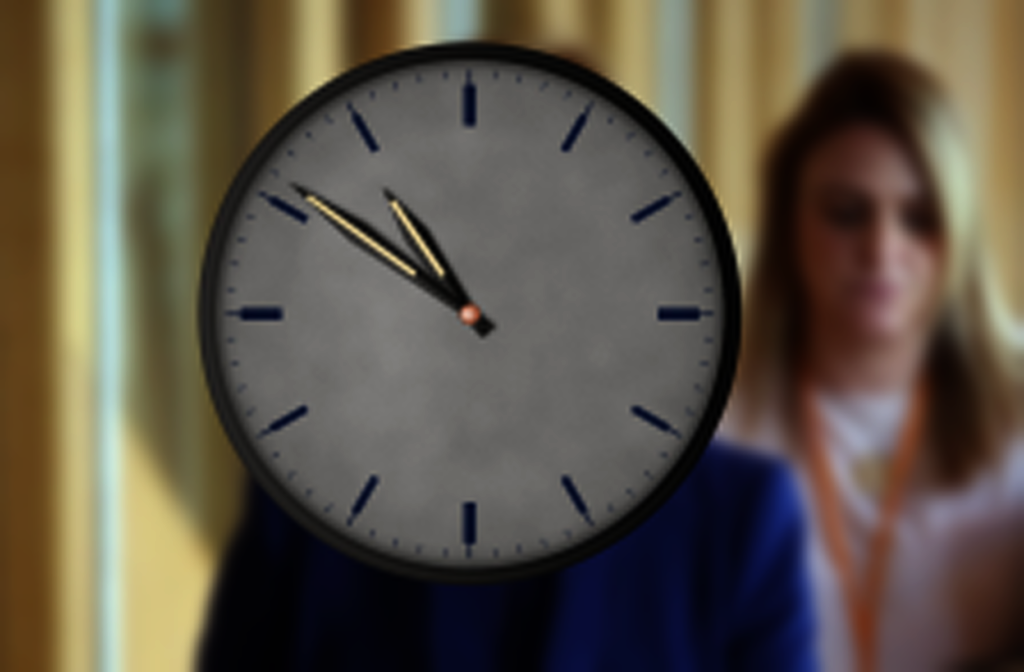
10:51
